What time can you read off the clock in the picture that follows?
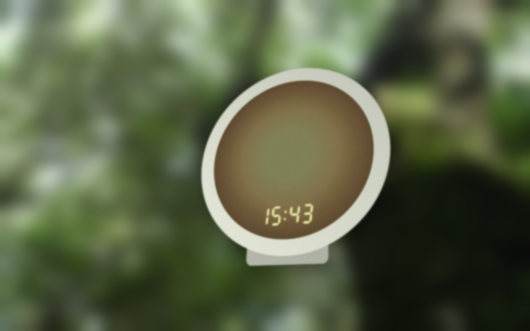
15:43
